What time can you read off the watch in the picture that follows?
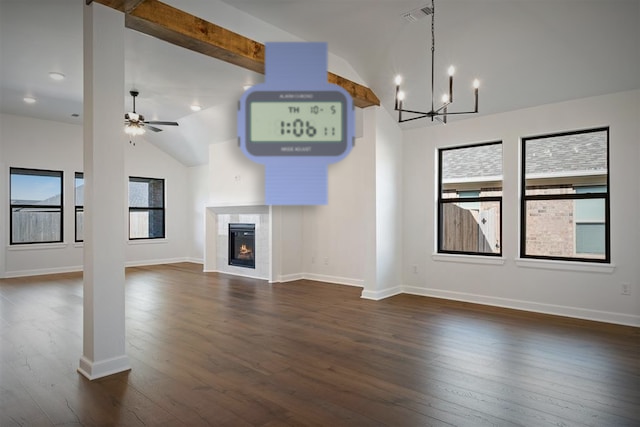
1:06:11
